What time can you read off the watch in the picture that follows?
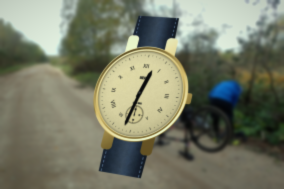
12:32
